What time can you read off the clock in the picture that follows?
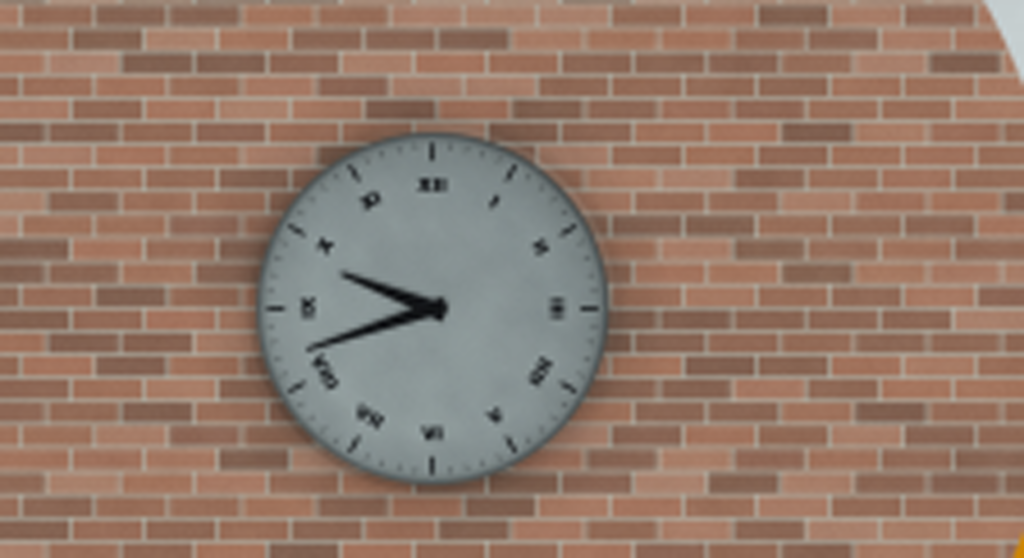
9:42
